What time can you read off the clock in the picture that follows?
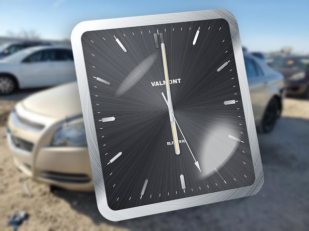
6:00:27
